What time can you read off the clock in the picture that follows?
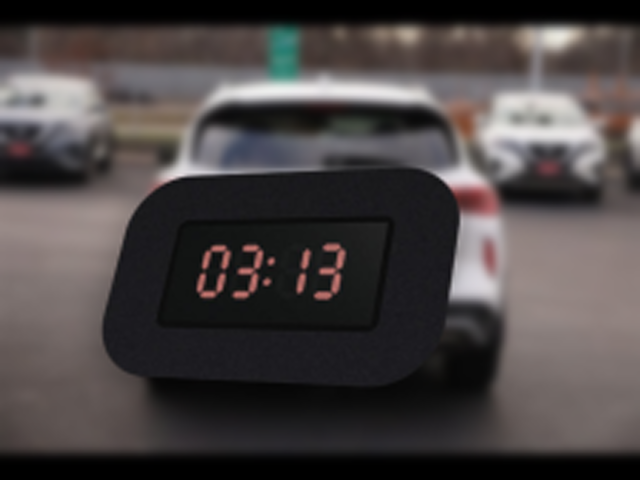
3:13
